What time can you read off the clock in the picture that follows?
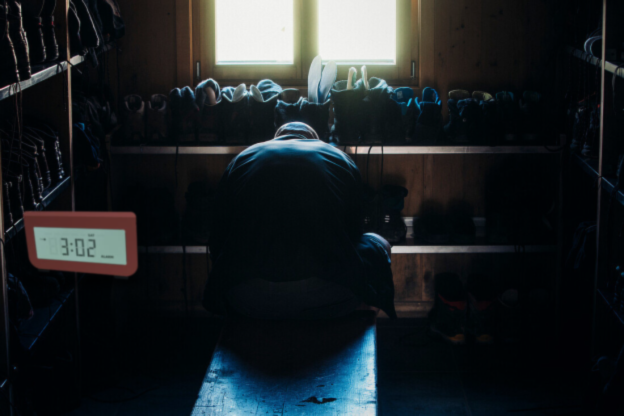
3:02
